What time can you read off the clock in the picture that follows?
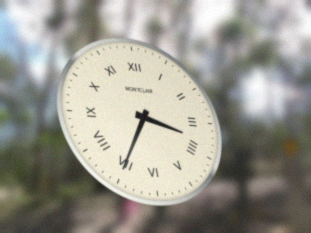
3:35
